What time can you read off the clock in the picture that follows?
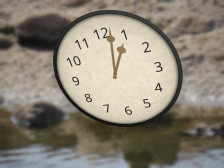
1:02
